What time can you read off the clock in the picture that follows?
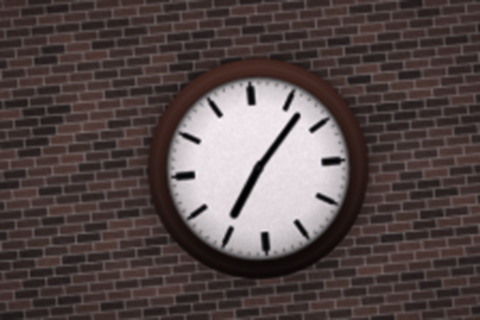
7:07
